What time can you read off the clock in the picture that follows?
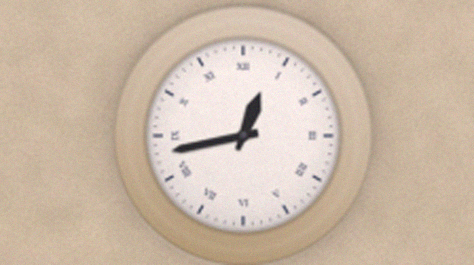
12:43
